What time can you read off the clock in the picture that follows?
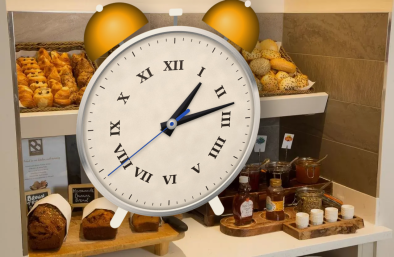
1:12:39
